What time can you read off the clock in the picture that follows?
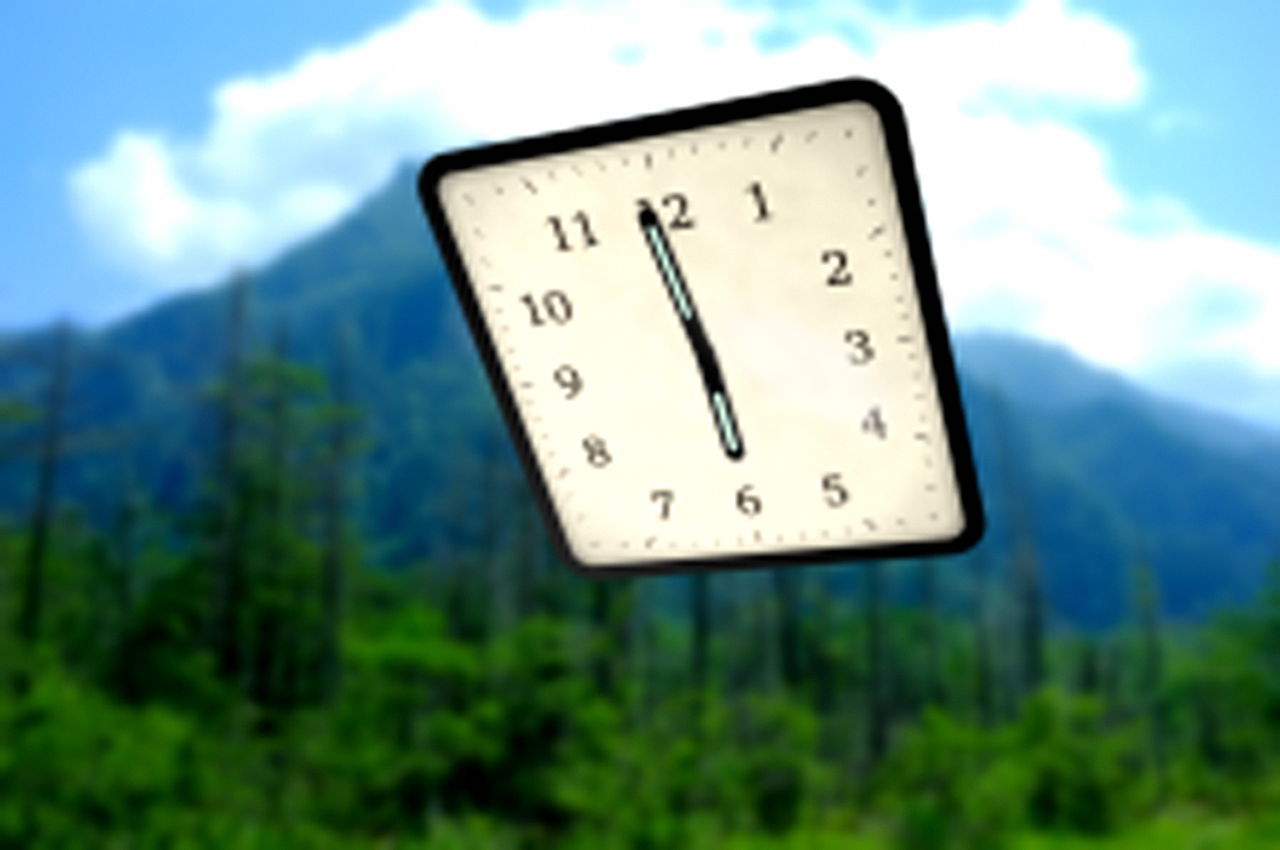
5:59
